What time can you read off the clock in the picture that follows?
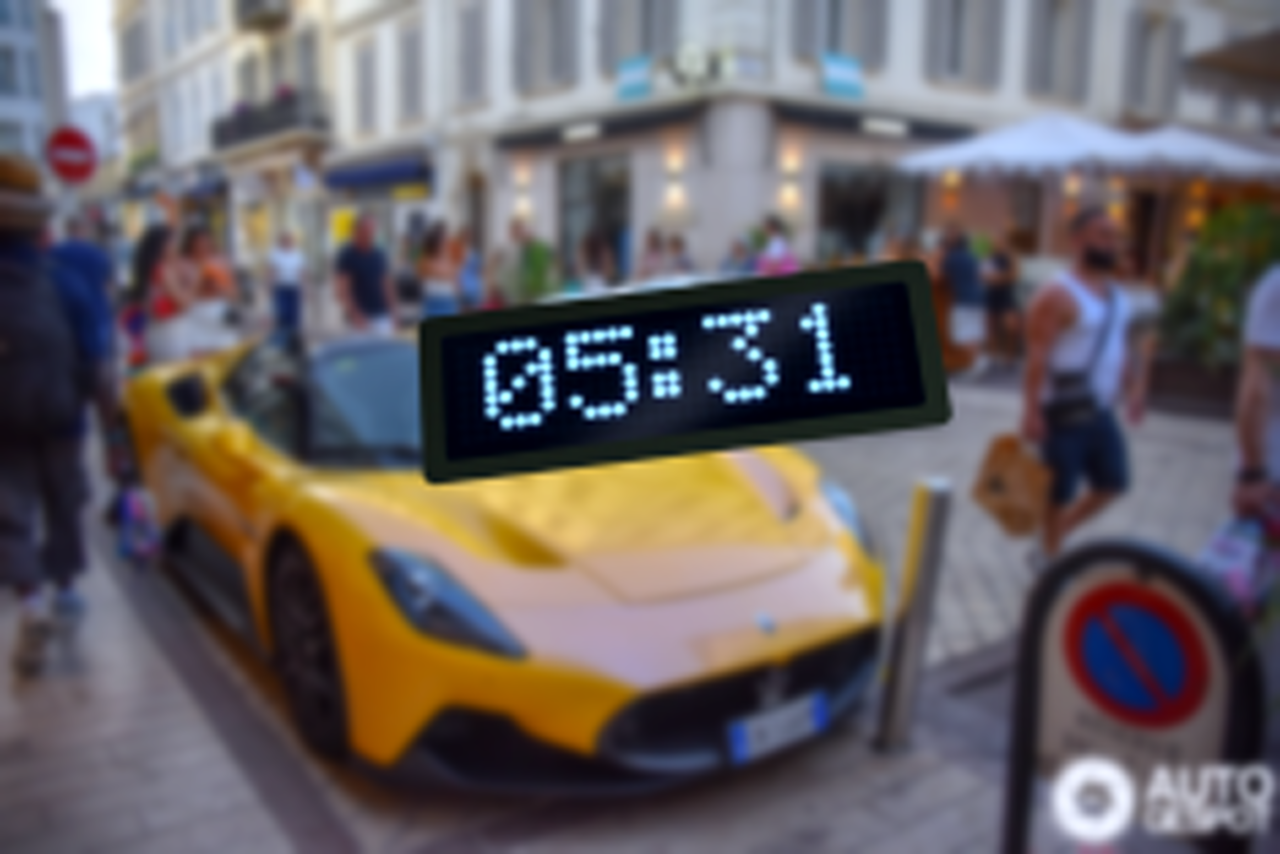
5:31
